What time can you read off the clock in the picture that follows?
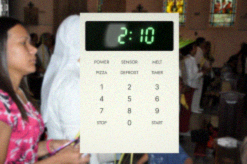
2:10
